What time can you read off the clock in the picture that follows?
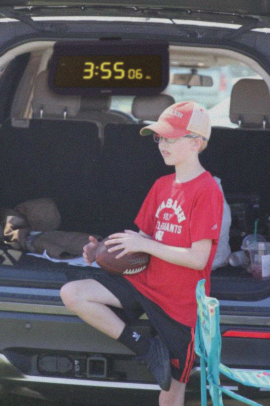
3:55
